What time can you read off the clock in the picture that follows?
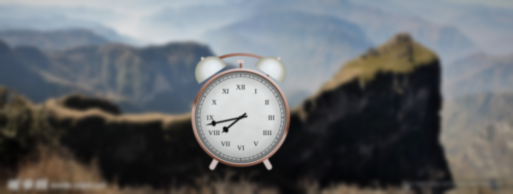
7:43
